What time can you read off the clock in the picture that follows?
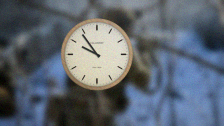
9:54
